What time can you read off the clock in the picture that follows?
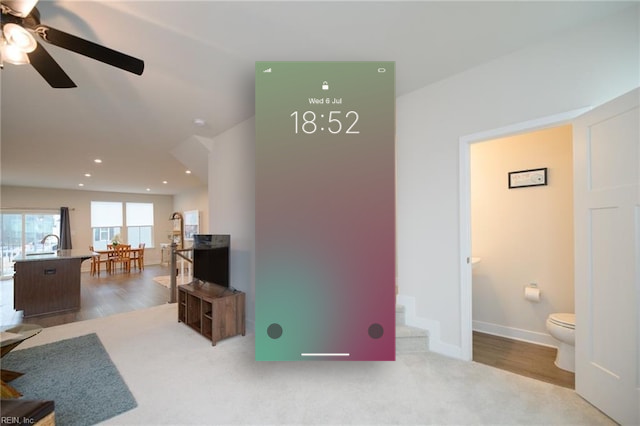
18:52
